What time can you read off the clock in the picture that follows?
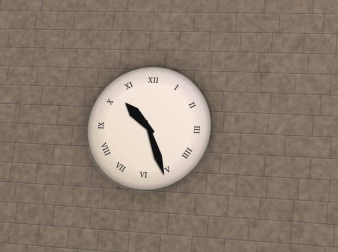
10:26
